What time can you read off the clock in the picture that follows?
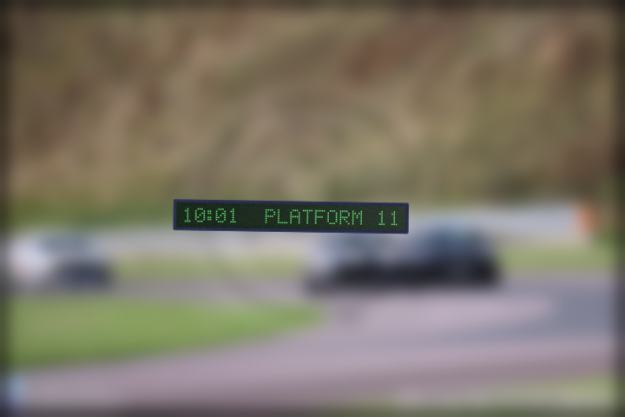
10:01
